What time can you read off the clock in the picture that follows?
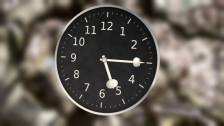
5:15
